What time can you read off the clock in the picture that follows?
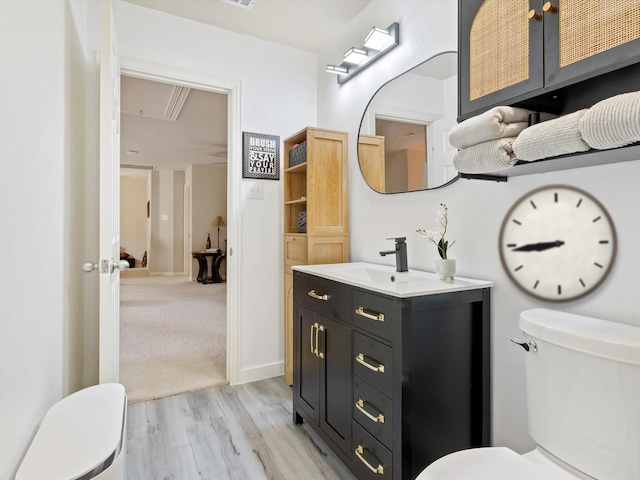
8:44
